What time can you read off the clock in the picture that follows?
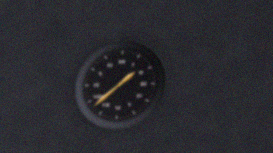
1:38
